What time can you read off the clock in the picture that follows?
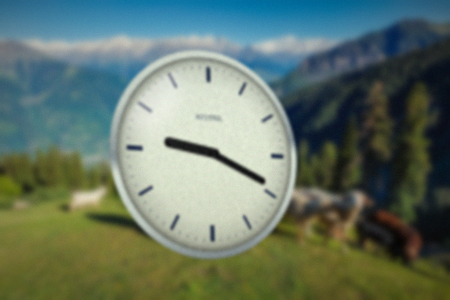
9:19
